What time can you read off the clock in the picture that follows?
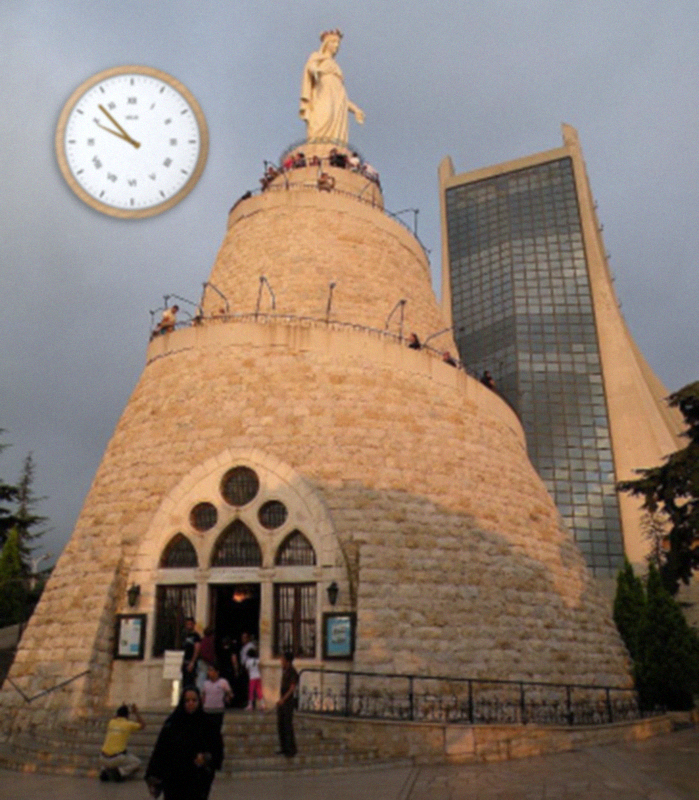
9:53
